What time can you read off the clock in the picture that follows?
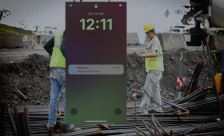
12:11
